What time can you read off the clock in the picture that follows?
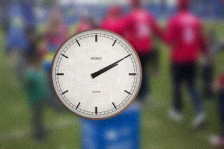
2:10
